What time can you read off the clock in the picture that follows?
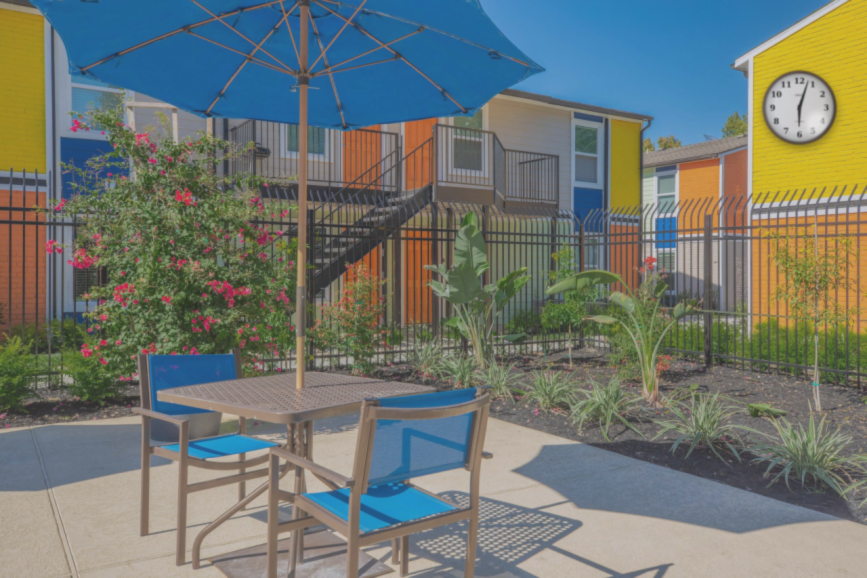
6:03
